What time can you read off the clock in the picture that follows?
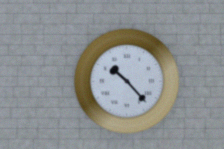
10:23
